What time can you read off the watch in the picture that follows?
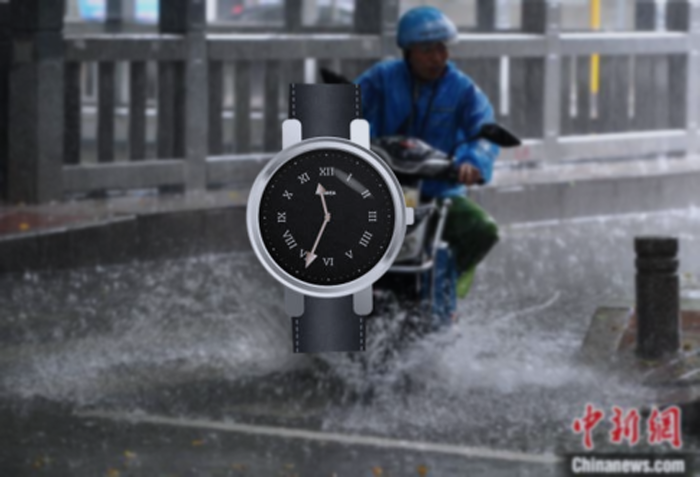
11:34
